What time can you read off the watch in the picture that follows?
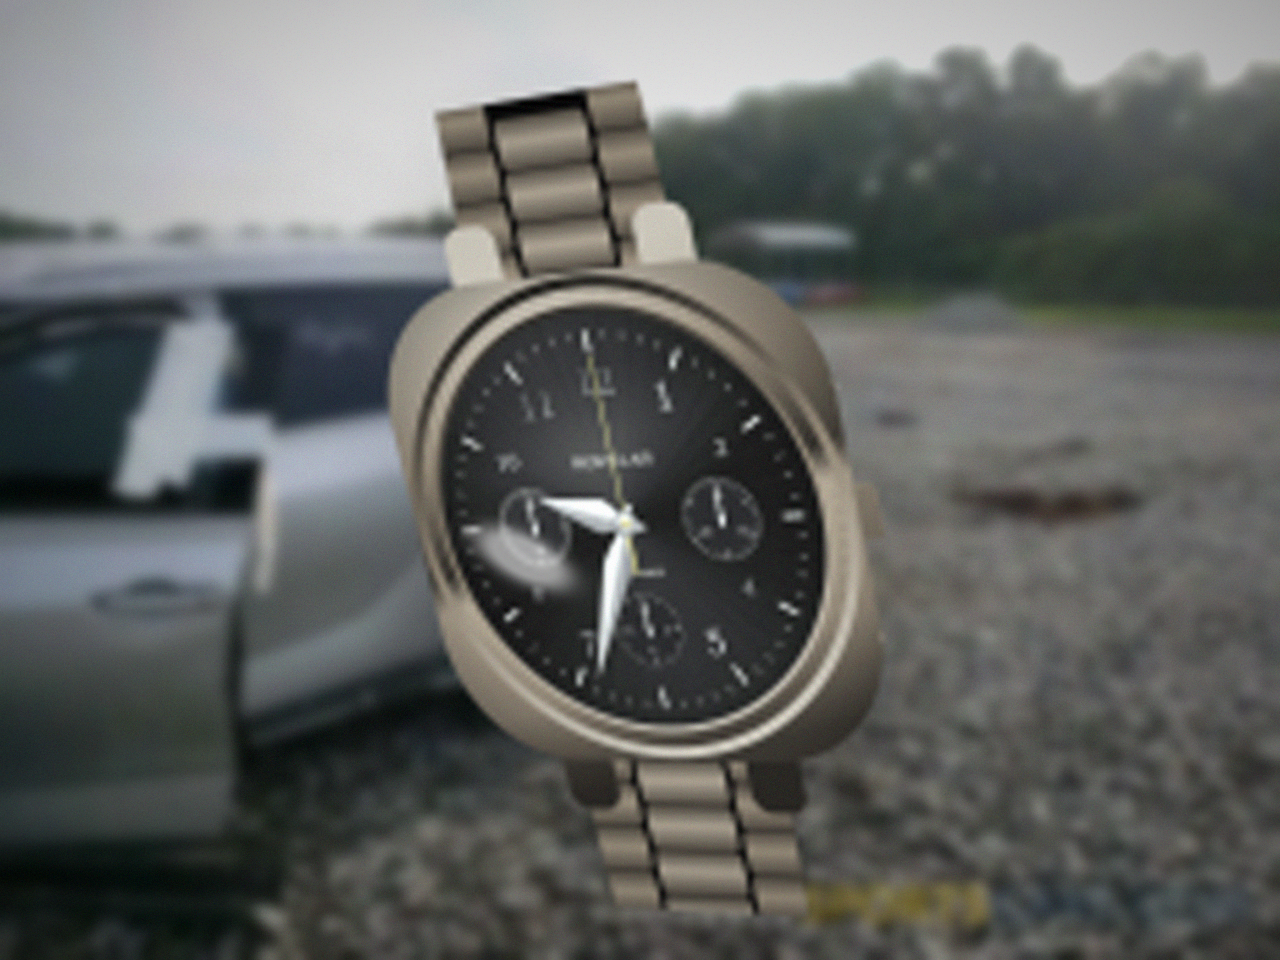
9:34
